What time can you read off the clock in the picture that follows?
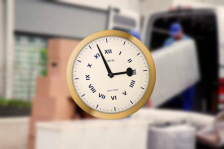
2:57
